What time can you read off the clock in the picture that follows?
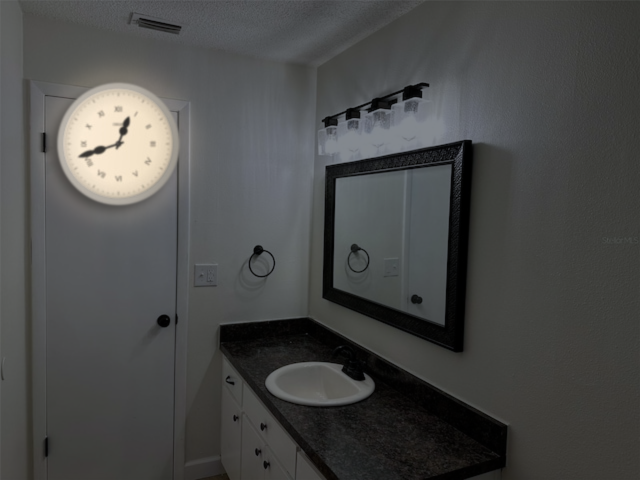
12:42
